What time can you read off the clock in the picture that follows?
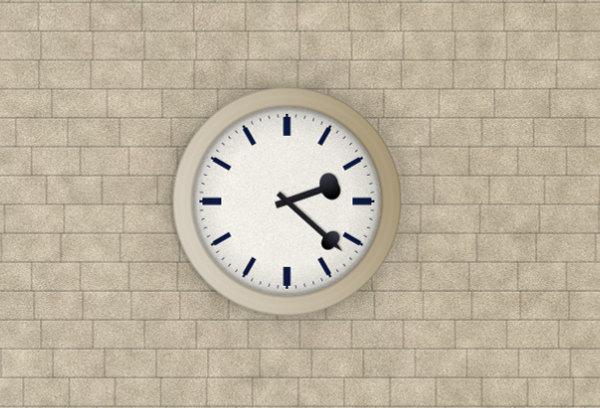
2:22
